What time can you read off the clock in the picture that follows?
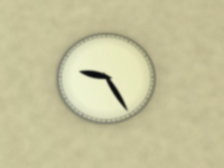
9:25
